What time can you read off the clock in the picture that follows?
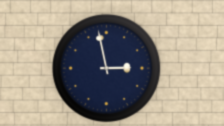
2:58
